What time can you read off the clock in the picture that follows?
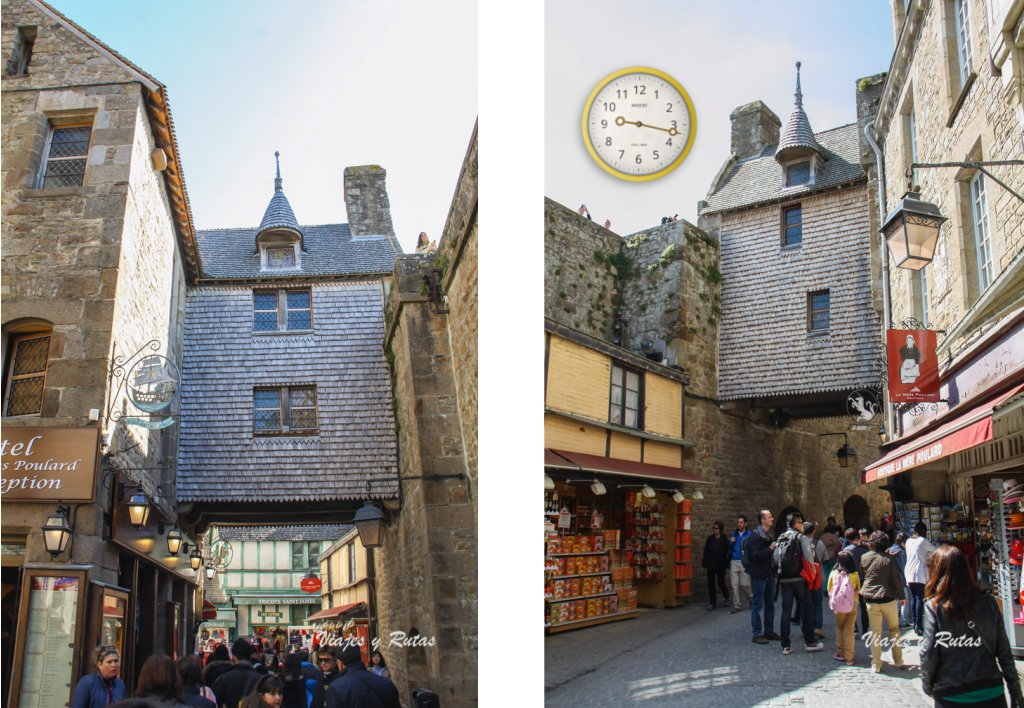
9:17
